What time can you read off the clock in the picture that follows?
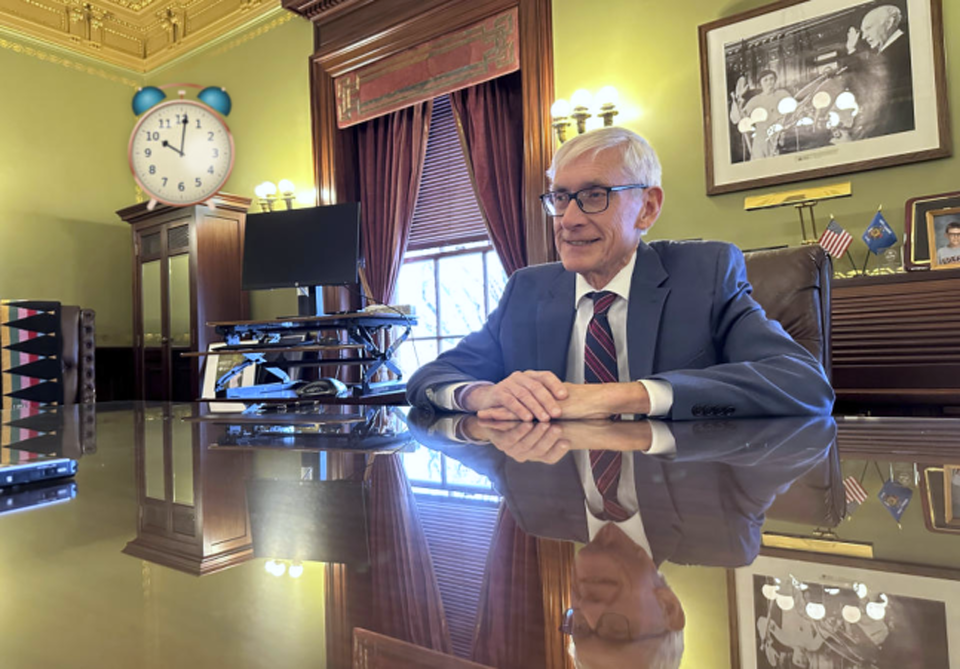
10:01
